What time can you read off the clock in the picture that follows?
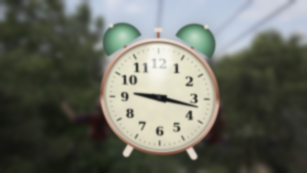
9:17
